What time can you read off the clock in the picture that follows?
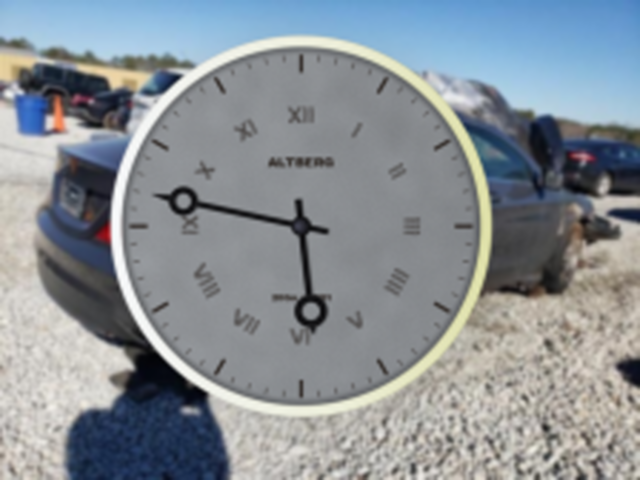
5:47
